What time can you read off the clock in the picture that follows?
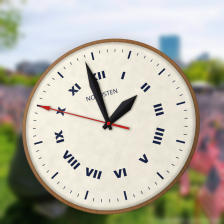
1:58:50
